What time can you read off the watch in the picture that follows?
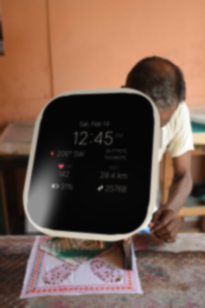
12:45
